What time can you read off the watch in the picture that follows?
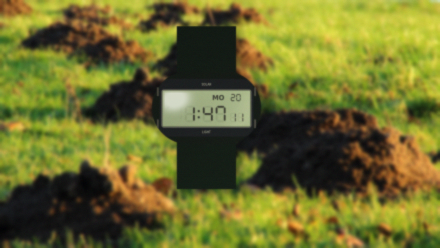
1:47:11
